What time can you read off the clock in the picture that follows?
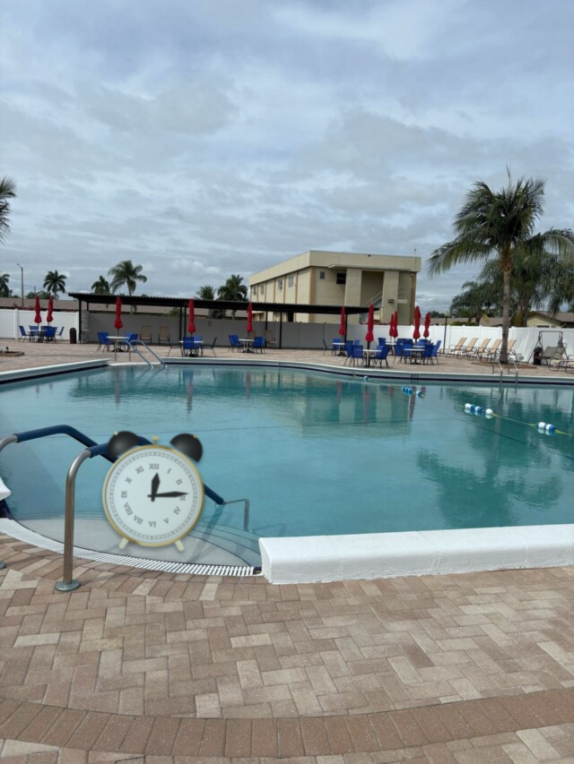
12:14
